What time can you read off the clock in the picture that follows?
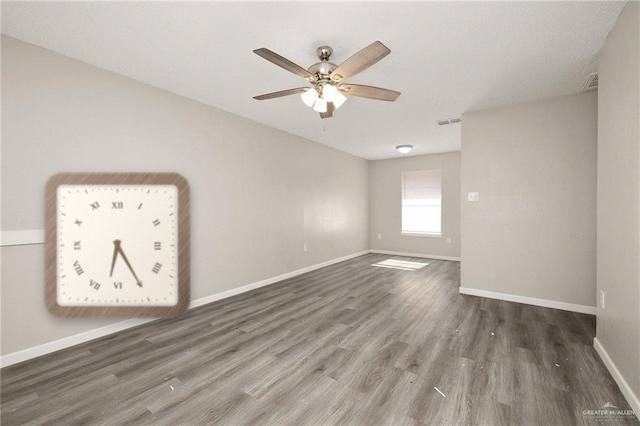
6:25
